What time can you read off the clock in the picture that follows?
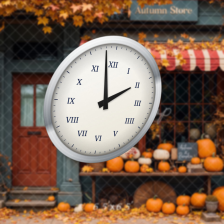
1:58
